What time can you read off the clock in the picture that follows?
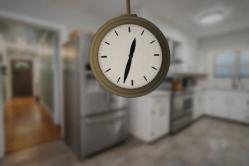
12:33
